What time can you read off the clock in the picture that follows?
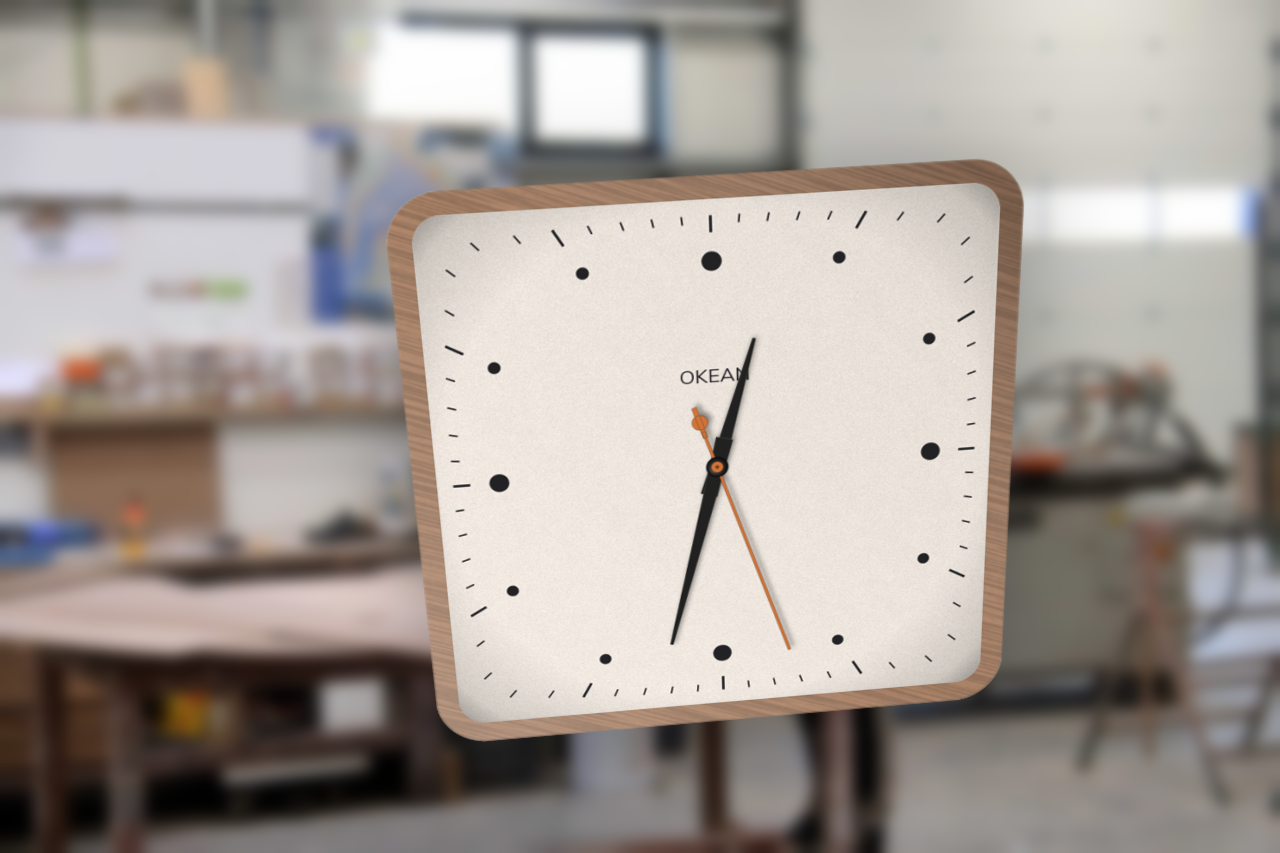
12:32:27
